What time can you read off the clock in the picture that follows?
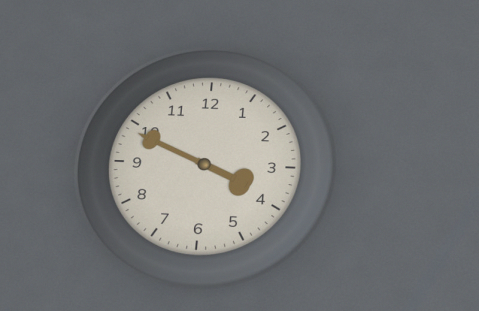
3:49
